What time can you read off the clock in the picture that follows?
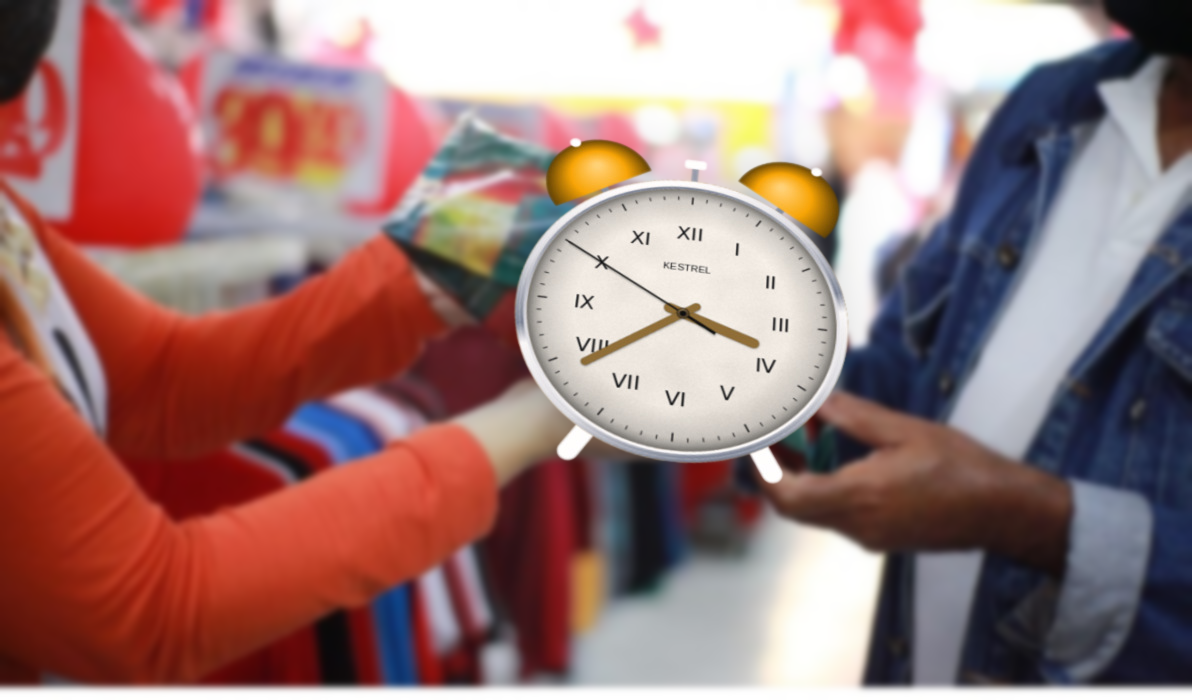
3:38:50
